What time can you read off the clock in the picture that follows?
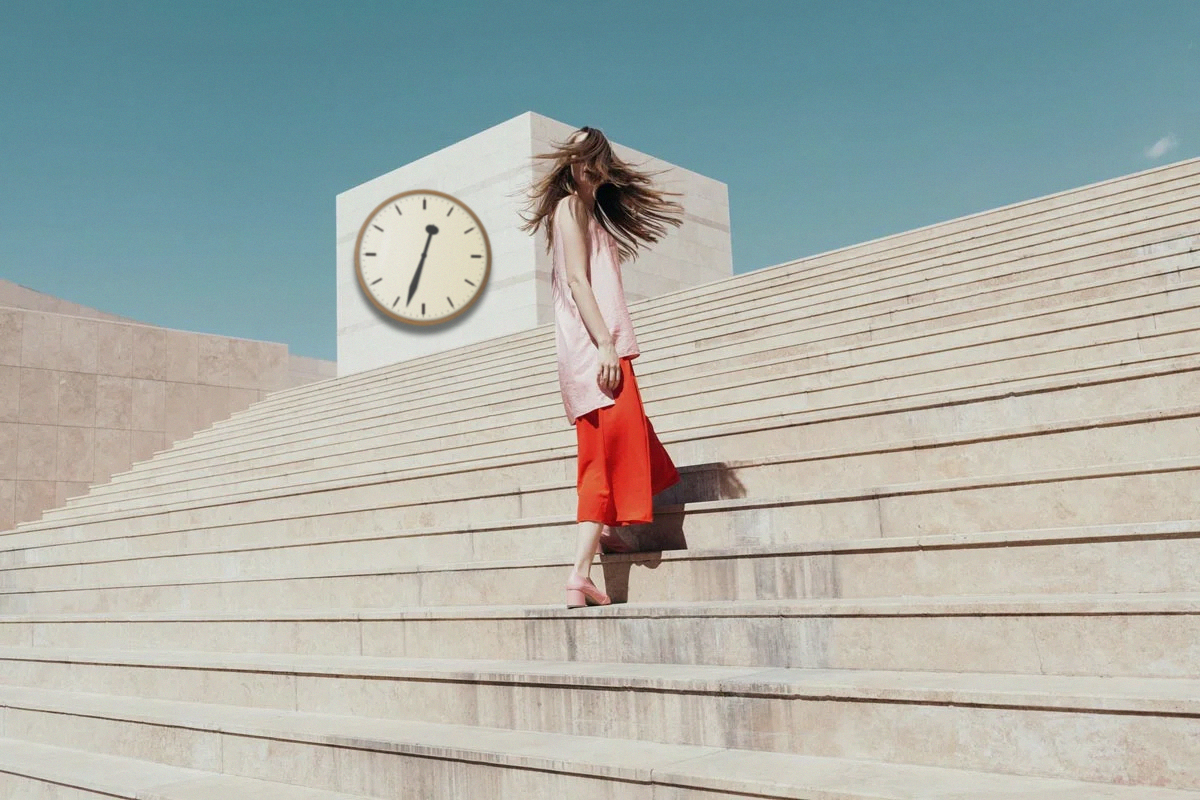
12:33
